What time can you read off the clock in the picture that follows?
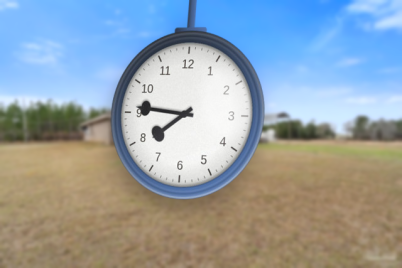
7:46
